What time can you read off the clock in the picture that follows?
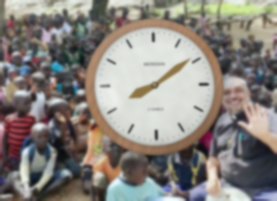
8:09
